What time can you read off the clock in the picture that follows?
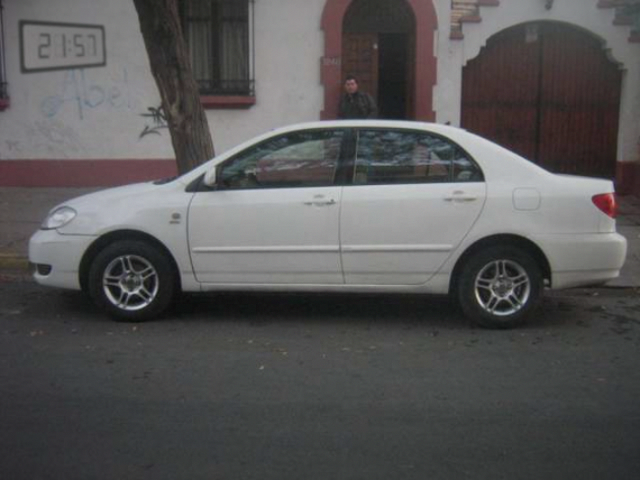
21:57
